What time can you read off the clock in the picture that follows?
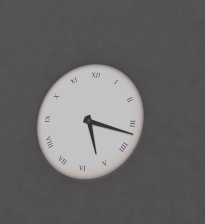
5:17
